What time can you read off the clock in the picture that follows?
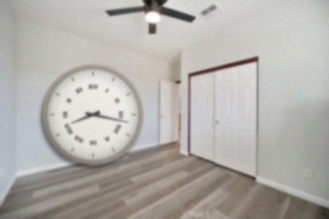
8:17
